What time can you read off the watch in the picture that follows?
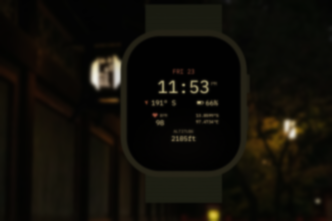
11:53
